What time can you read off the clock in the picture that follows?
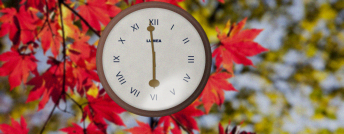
5:59
